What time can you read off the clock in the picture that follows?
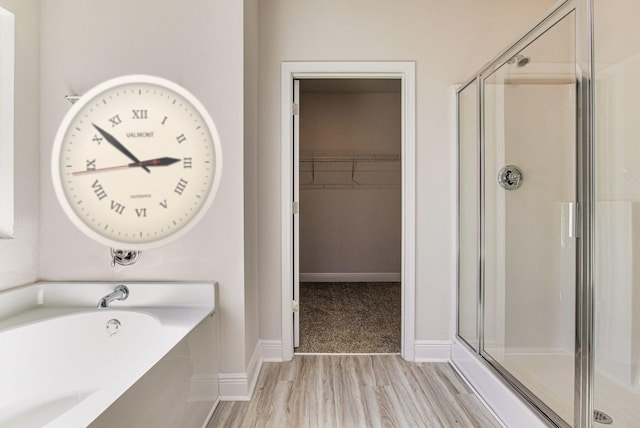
2:51:44
